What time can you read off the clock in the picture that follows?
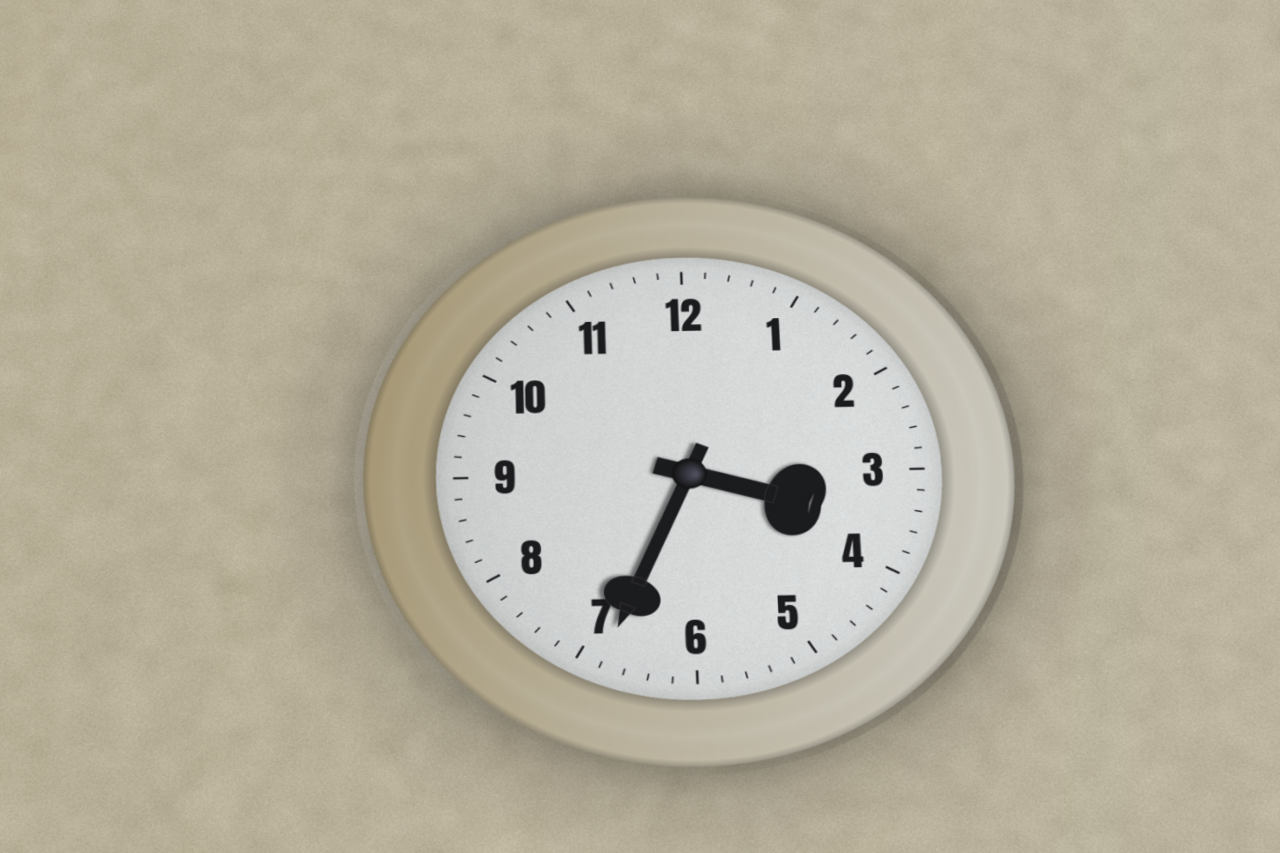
3:34
